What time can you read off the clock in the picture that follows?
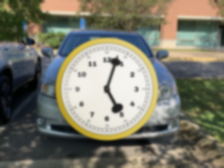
5:03
